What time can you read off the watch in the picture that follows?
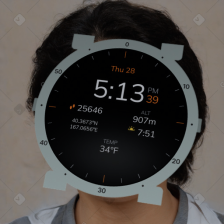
5:13:39
